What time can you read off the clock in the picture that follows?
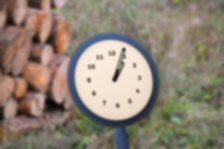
1:04
